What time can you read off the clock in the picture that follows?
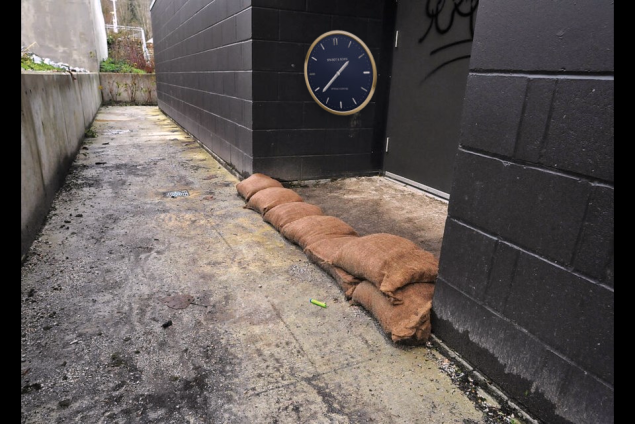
1:38
